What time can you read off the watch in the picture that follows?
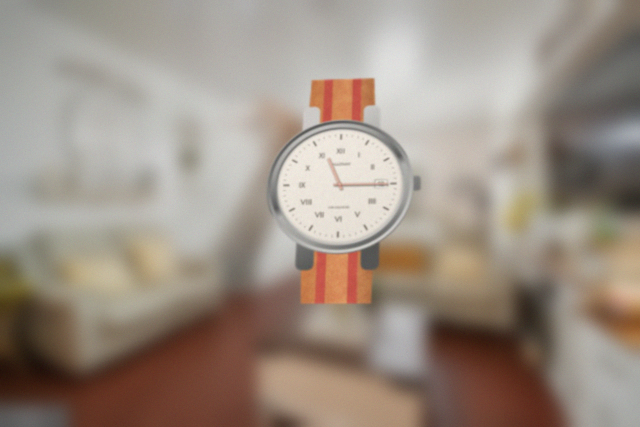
11:15
